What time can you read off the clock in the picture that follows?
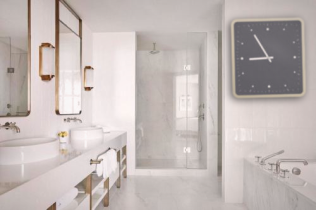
8:55
